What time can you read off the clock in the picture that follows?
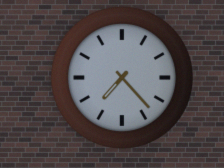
7:23
